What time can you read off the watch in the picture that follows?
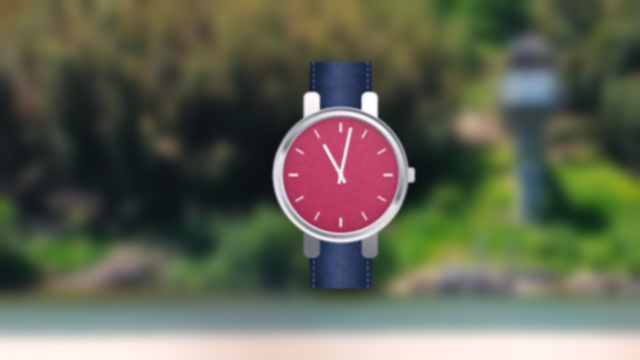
11:02
